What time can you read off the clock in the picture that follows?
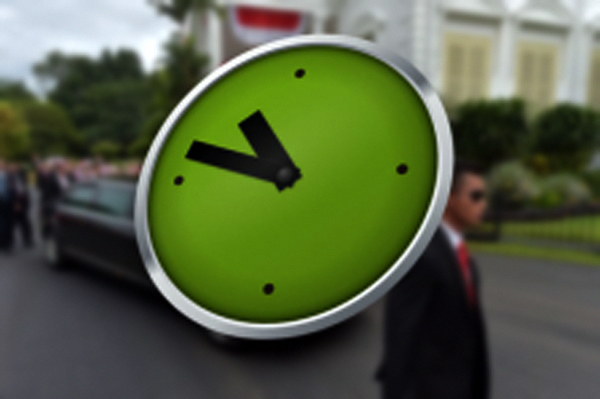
10:48
